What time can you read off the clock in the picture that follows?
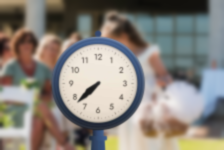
7:38
